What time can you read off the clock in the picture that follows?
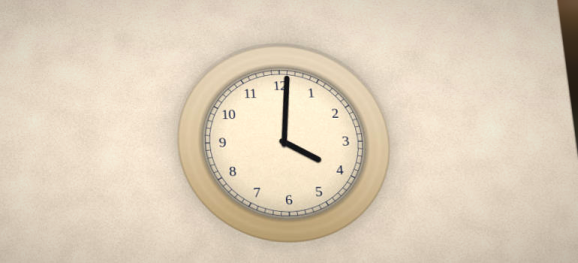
4:01
